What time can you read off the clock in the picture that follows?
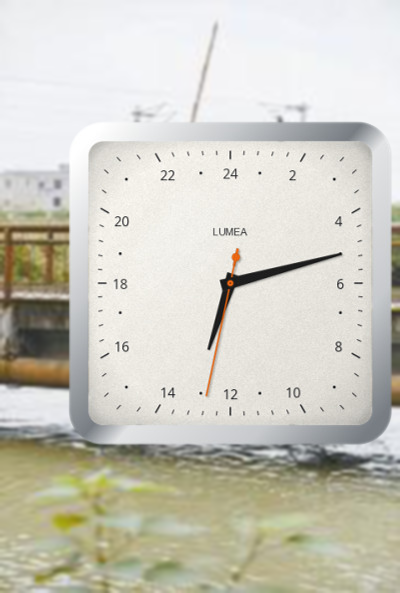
13:12:32
